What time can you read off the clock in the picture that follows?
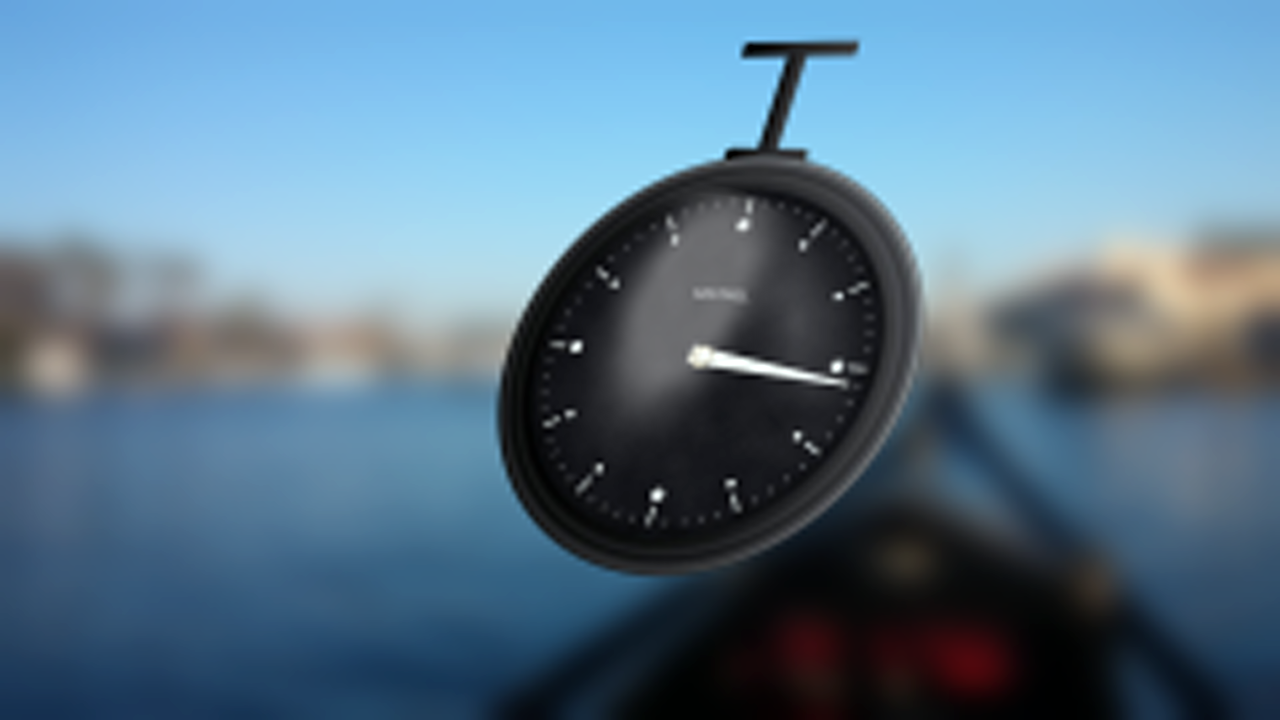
3:16
